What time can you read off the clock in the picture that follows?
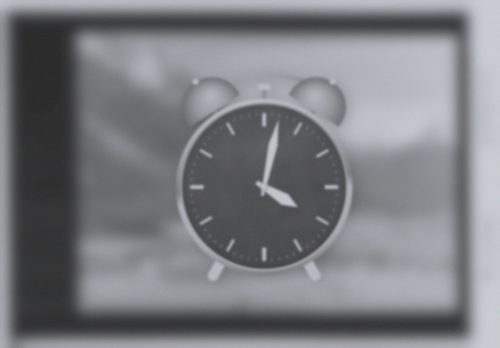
4:02
